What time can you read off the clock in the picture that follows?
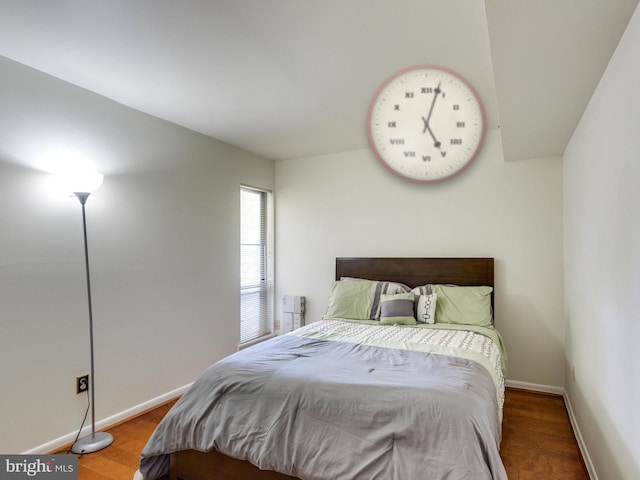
5:03
